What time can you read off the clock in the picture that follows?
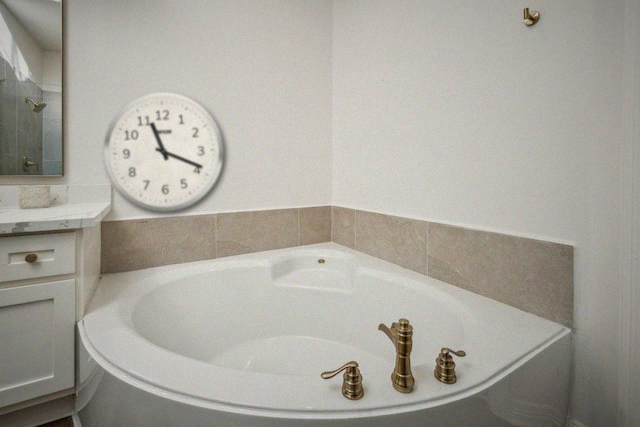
11:19
